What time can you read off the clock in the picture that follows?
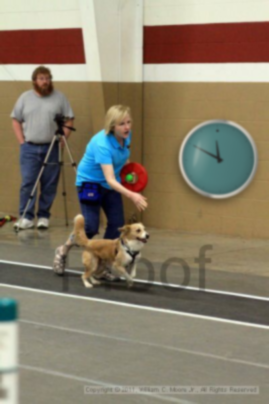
11:50
